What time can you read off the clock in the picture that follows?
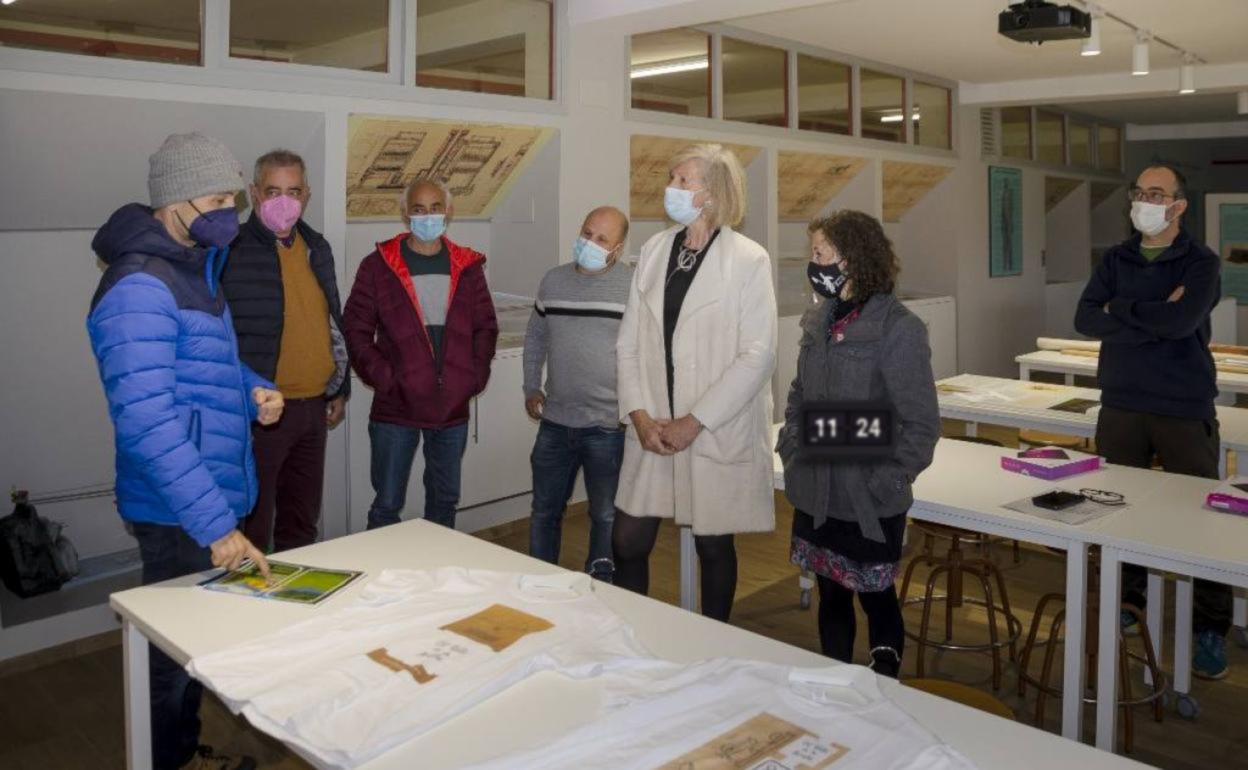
11:24
